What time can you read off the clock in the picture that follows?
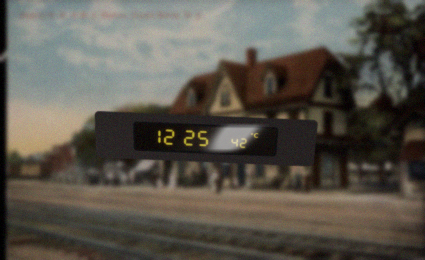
12:25
